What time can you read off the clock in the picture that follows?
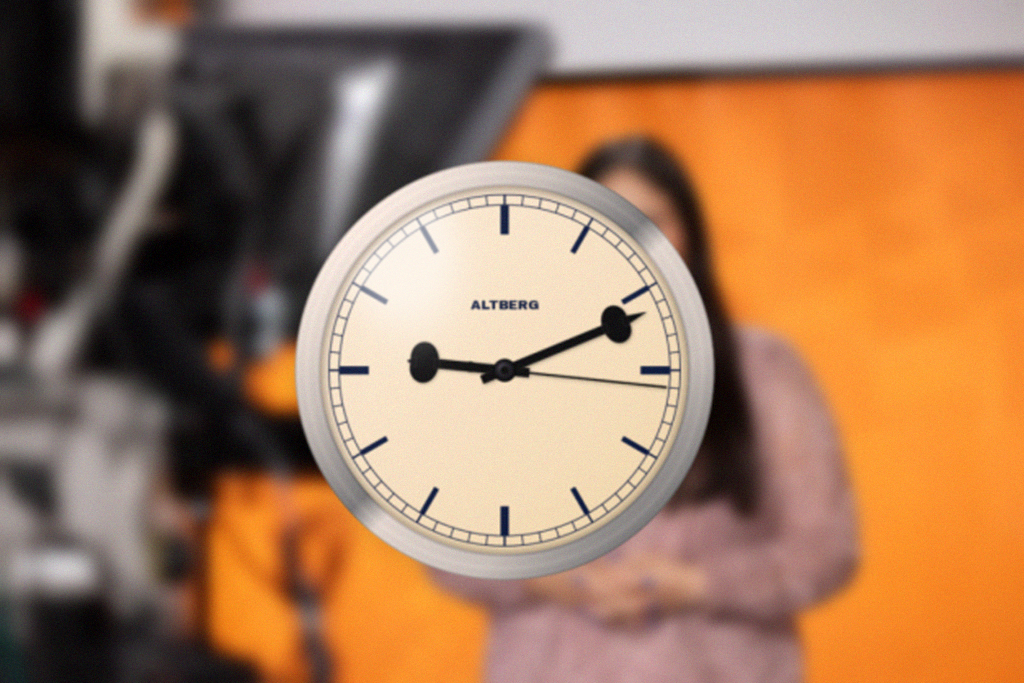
9:11:16
